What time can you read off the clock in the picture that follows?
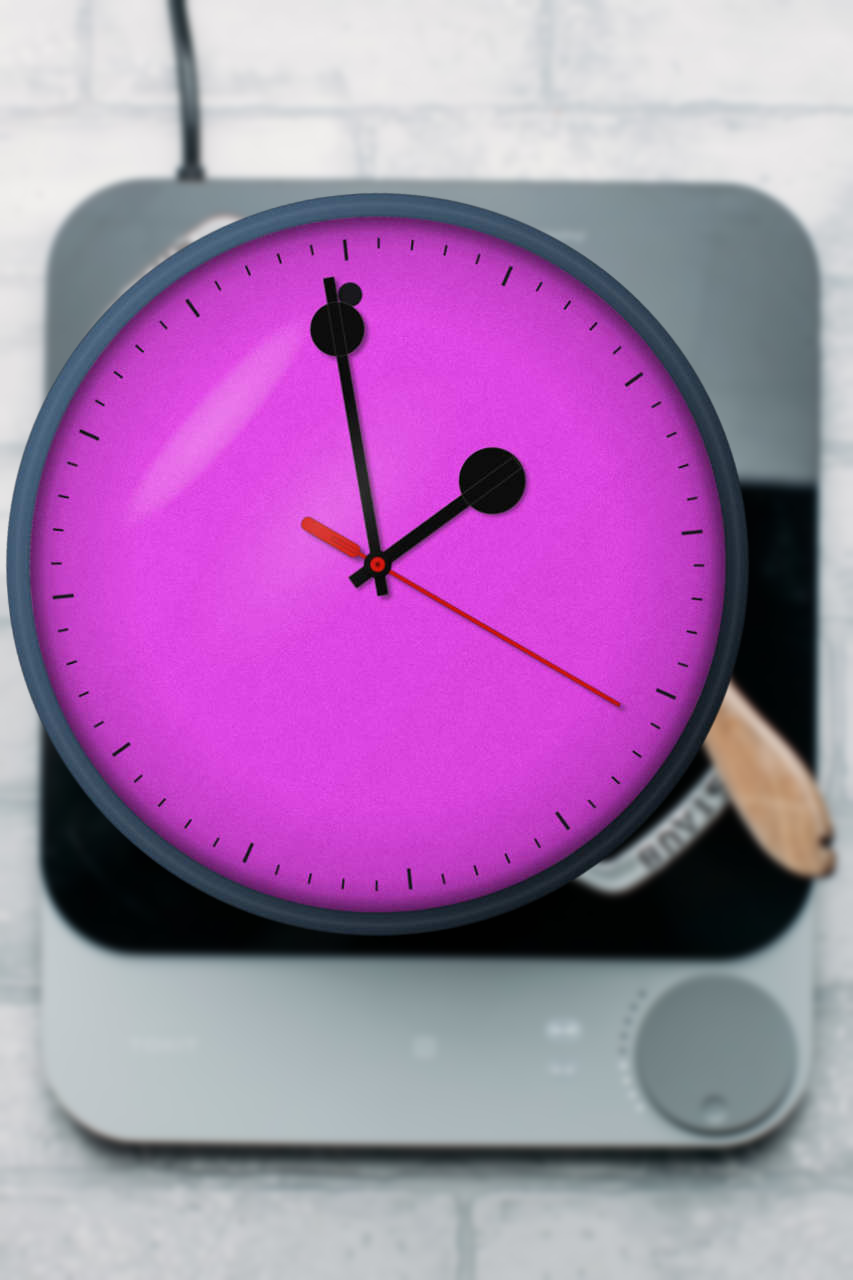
1:59:21
